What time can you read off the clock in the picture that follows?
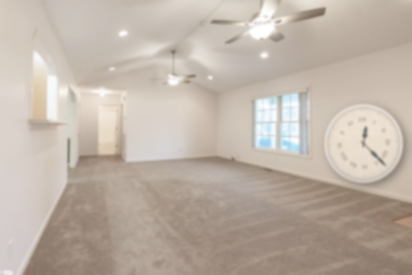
12:23
